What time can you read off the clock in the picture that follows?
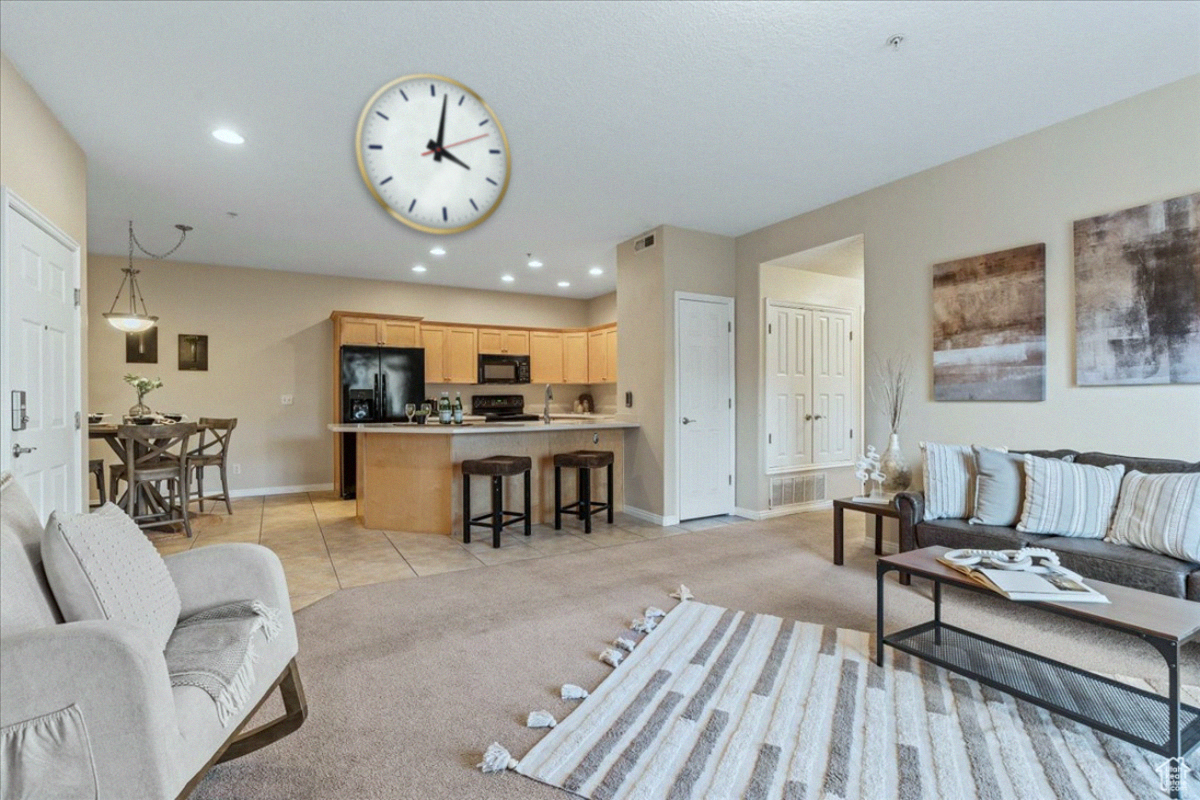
4:02:12
